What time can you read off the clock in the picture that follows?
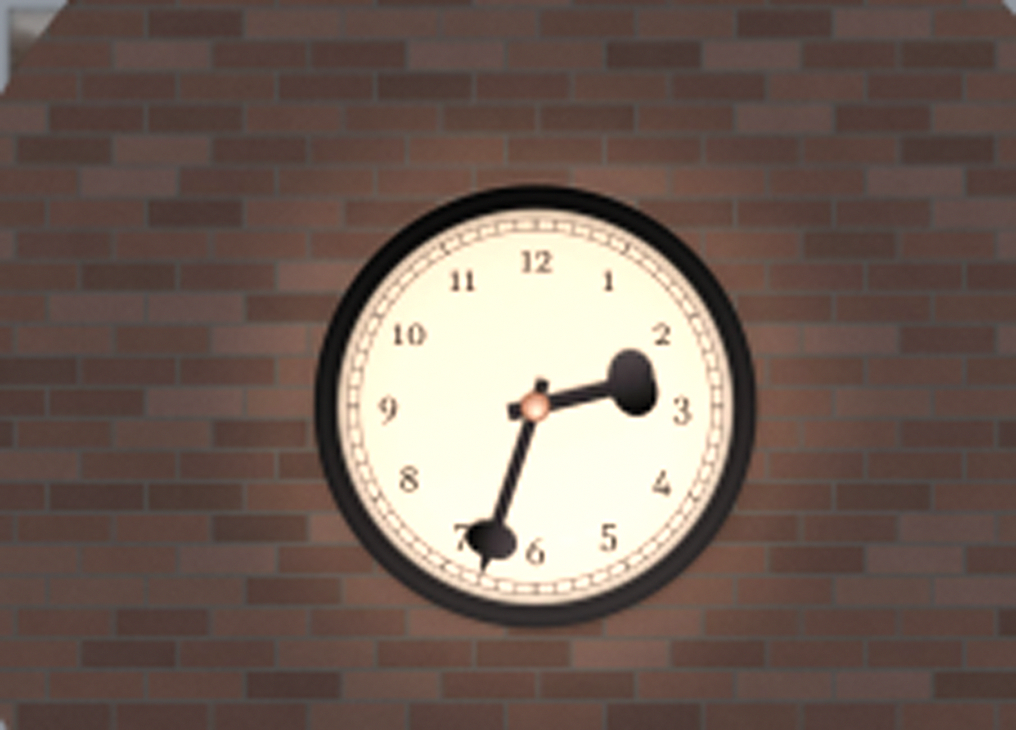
2:33
